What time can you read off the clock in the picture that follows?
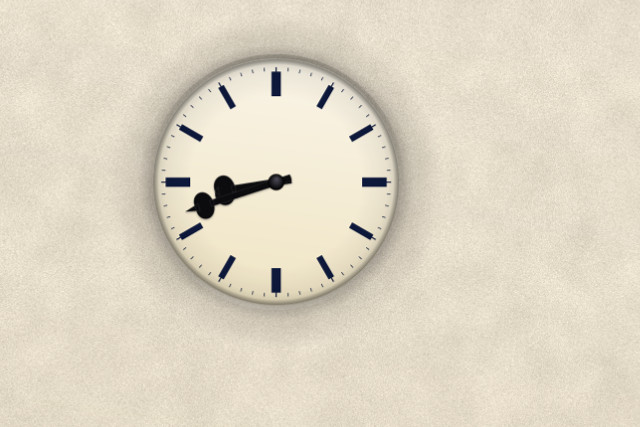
8:42
